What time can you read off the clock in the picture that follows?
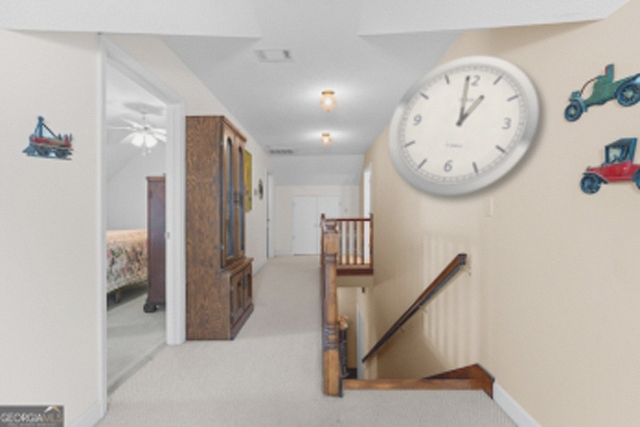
12:59
